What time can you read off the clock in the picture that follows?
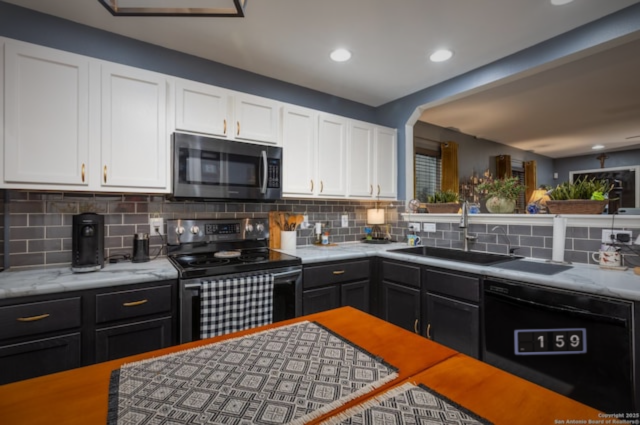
1:59
